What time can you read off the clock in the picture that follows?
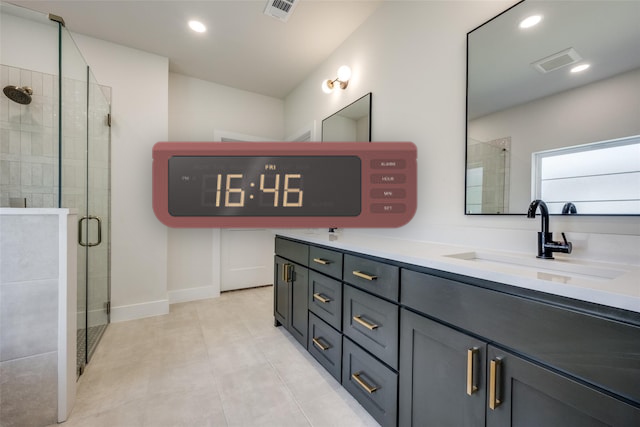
16:46
